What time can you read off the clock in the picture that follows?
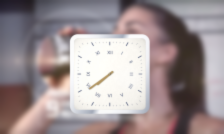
7:39
